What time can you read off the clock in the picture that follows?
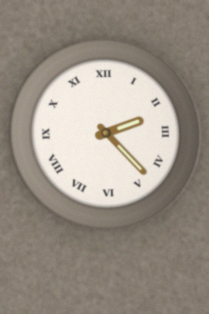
2:23
